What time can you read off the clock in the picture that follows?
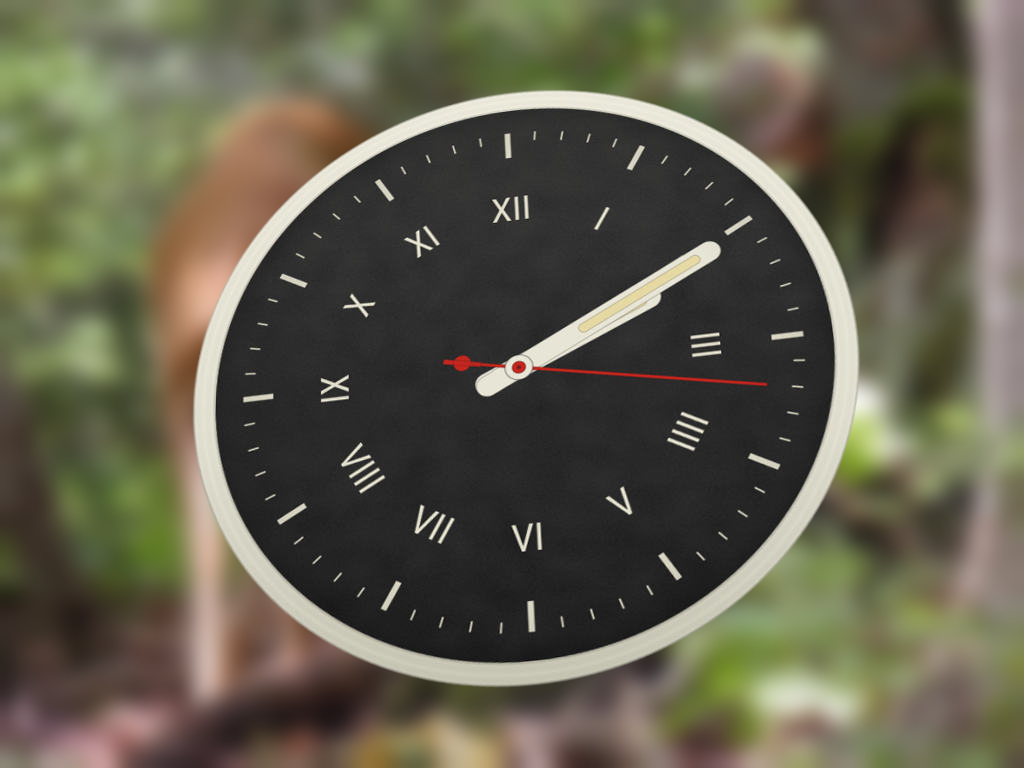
2:10:17
